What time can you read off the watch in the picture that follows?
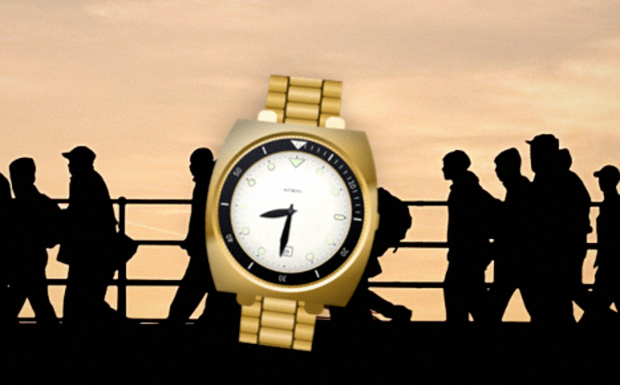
8:31
